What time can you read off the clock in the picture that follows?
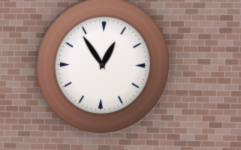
12:54
